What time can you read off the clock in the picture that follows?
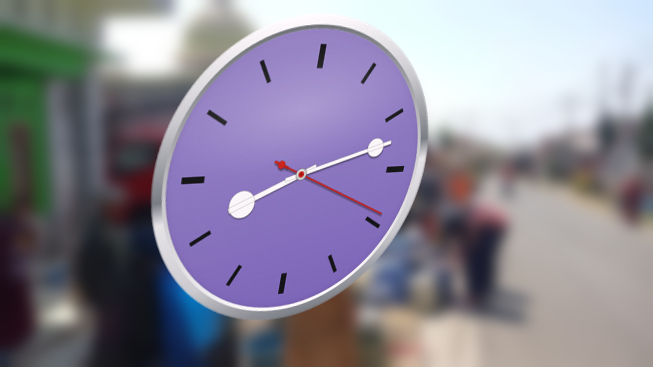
8:12:19
